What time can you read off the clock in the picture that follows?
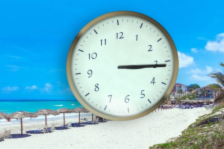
3:16
